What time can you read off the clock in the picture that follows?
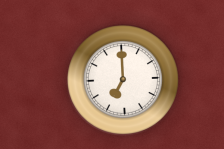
7:00
